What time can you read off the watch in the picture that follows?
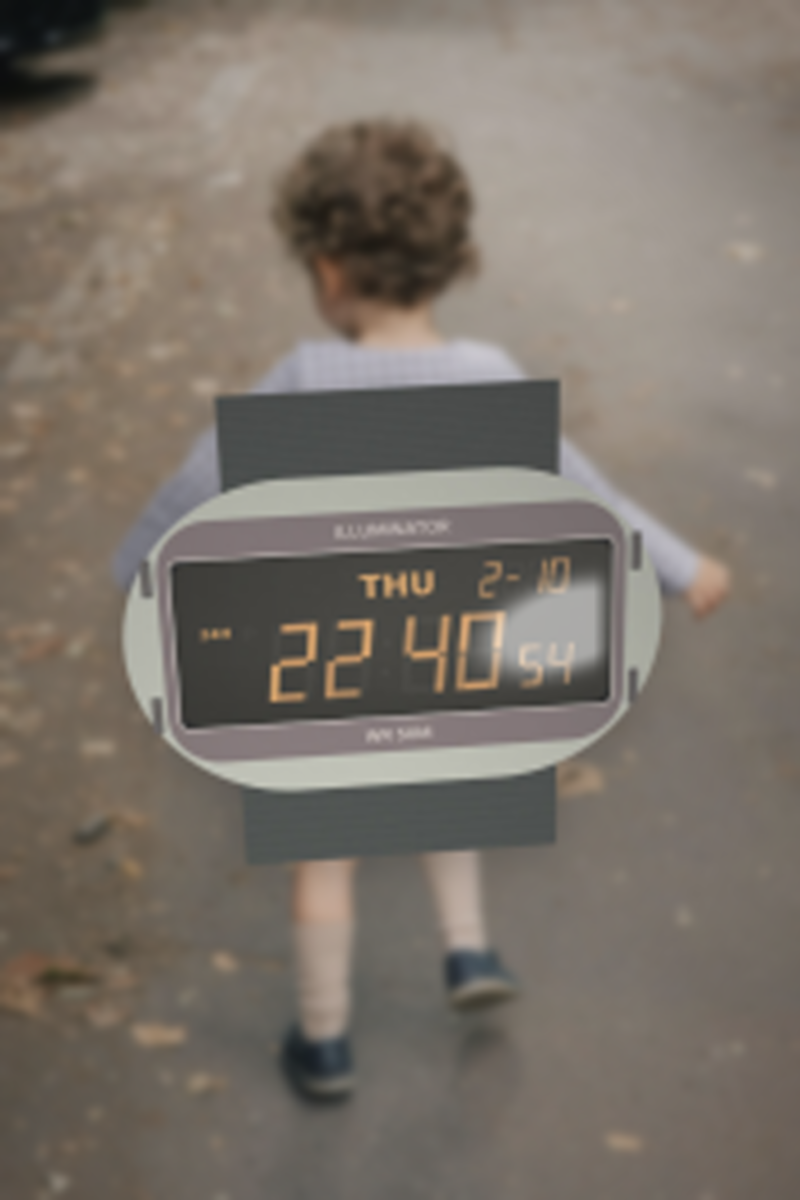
22:40:54
